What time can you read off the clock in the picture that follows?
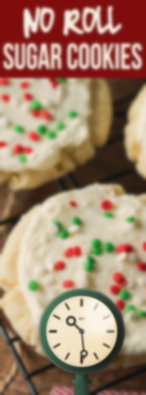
10:29
